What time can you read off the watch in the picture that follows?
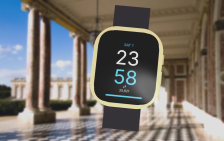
23:58
